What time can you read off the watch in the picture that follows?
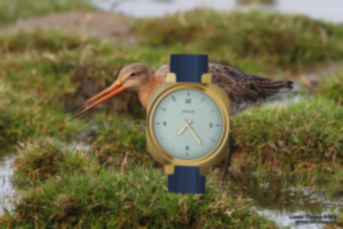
7:24
